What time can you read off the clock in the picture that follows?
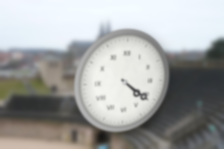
4:21
